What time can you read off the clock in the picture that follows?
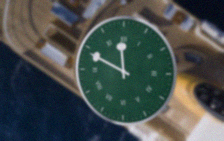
11:49
